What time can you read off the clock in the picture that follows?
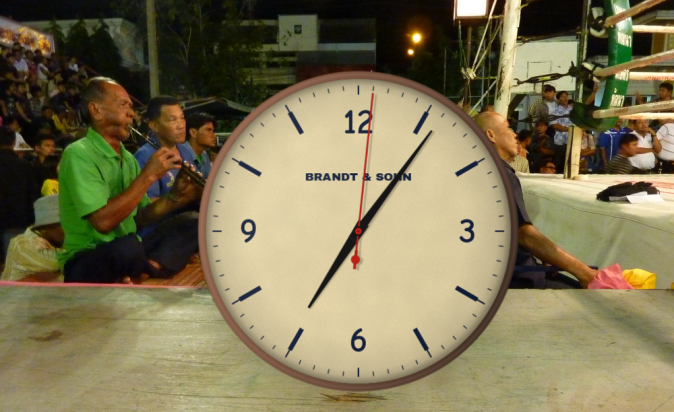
7:06:01
